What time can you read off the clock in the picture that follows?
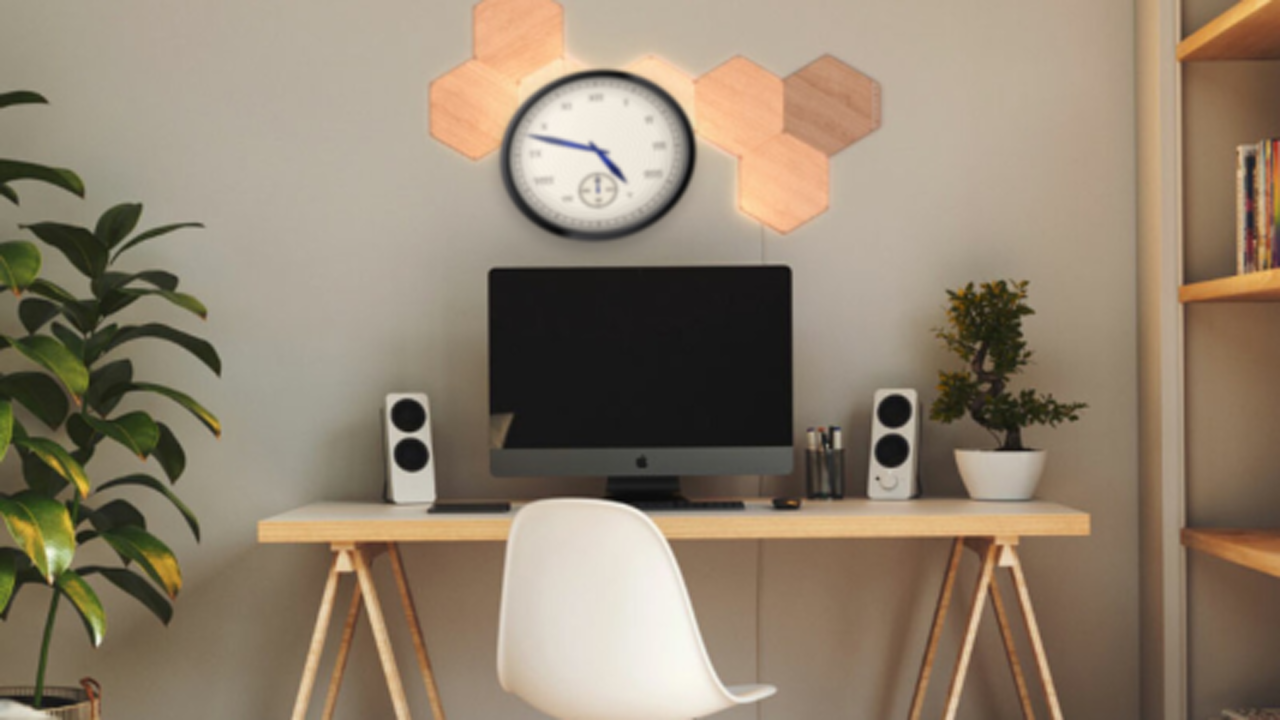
4:48
